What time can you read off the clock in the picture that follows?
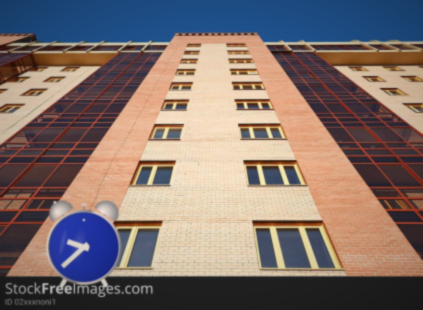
9:38
